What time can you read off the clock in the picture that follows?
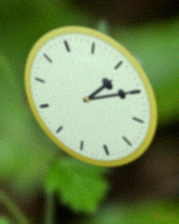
2:15
